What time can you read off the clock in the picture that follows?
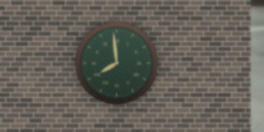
7:59
